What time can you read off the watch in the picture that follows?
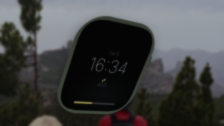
16:34
